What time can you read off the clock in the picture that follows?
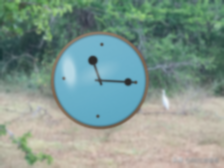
11:15
